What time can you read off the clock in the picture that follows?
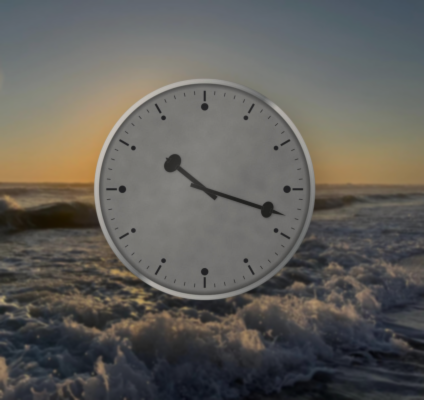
10:18
